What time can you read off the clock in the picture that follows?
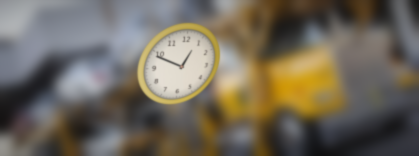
12:49
